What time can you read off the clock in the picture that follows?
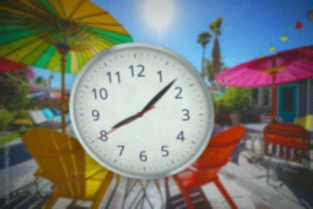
8:07:40
